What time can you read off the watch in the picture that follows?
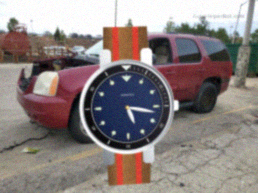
5:17
